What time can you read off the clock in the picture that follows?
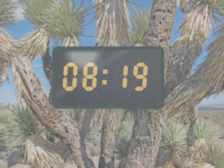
8:19
